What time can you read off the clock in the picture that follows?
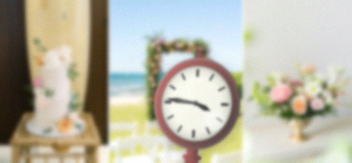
3:46
